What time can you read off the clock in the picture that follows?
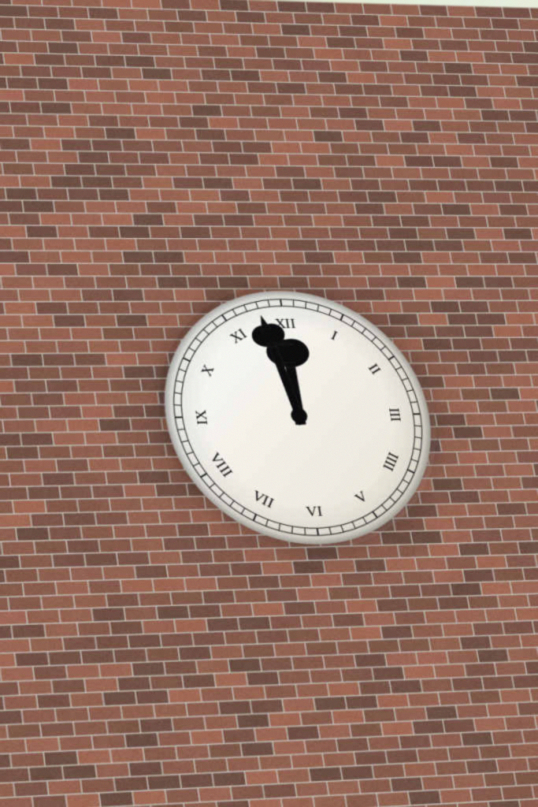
11:58
